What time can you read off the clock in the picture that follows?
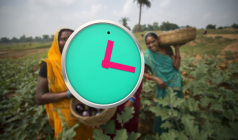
12:16
